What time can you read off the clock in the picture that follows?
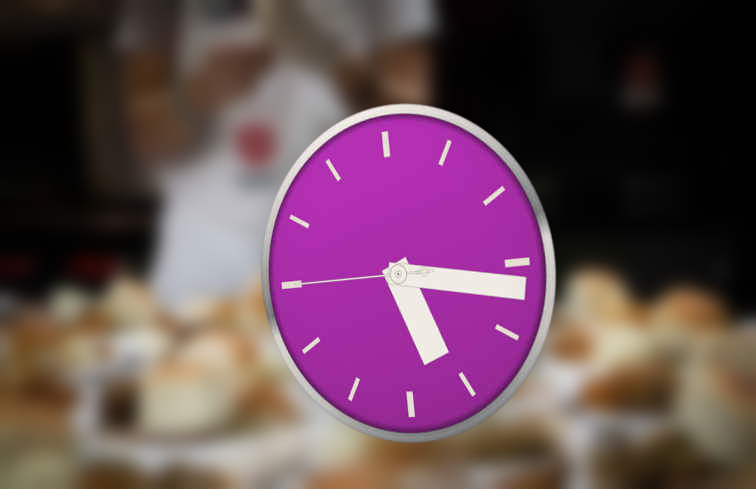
5:16:45
